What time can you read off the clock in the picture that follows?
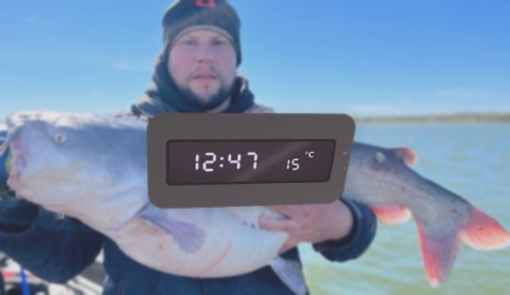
12:47
